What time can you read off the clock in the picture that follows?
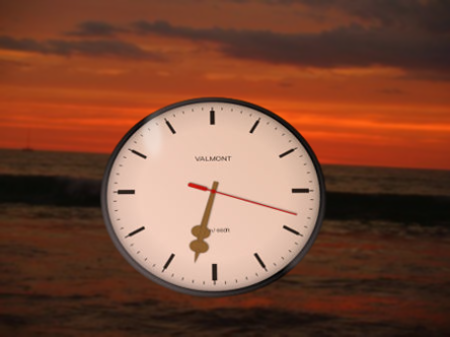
6:32:18
